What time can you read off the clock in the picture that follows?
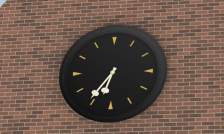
6:36
